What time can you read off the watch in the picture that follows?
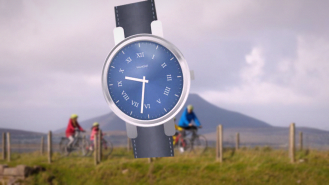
9:32
